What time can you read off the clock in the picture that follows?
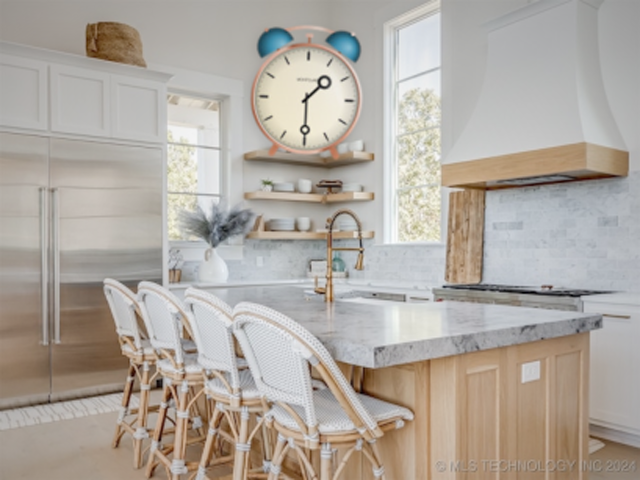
1:30
